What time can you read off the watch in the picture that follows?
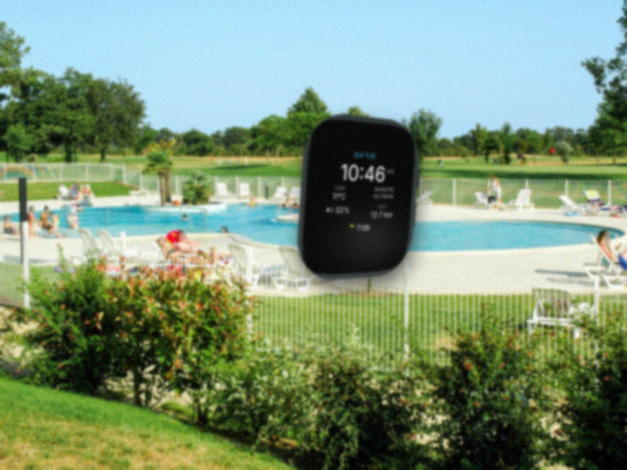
10:46
